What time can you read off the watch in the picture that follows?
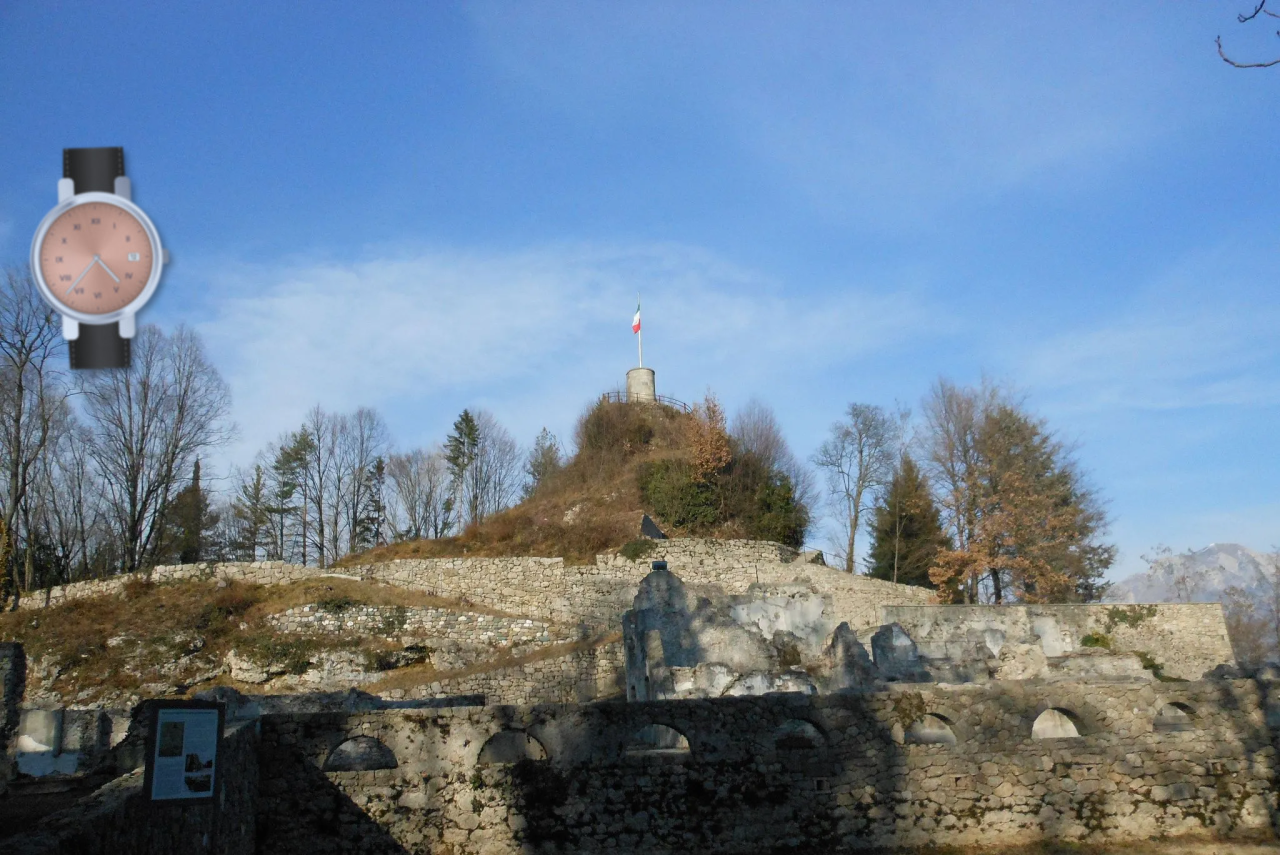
4:37
